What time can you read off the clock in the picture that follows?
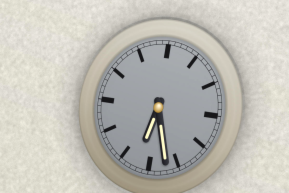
6:27
